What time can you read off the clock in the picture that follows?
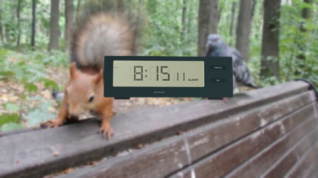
8:15:11
